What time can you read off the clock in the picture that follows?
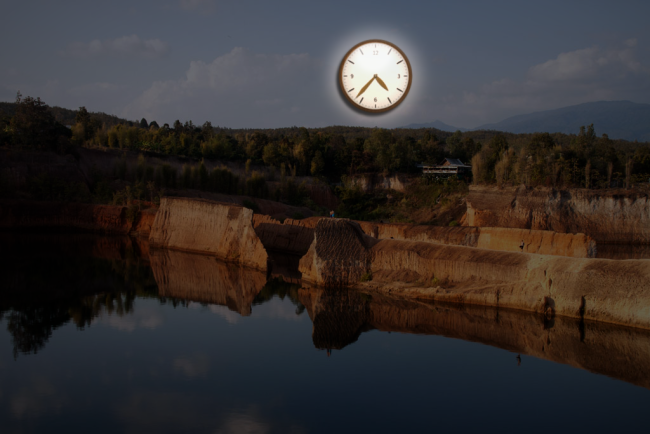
4:37
